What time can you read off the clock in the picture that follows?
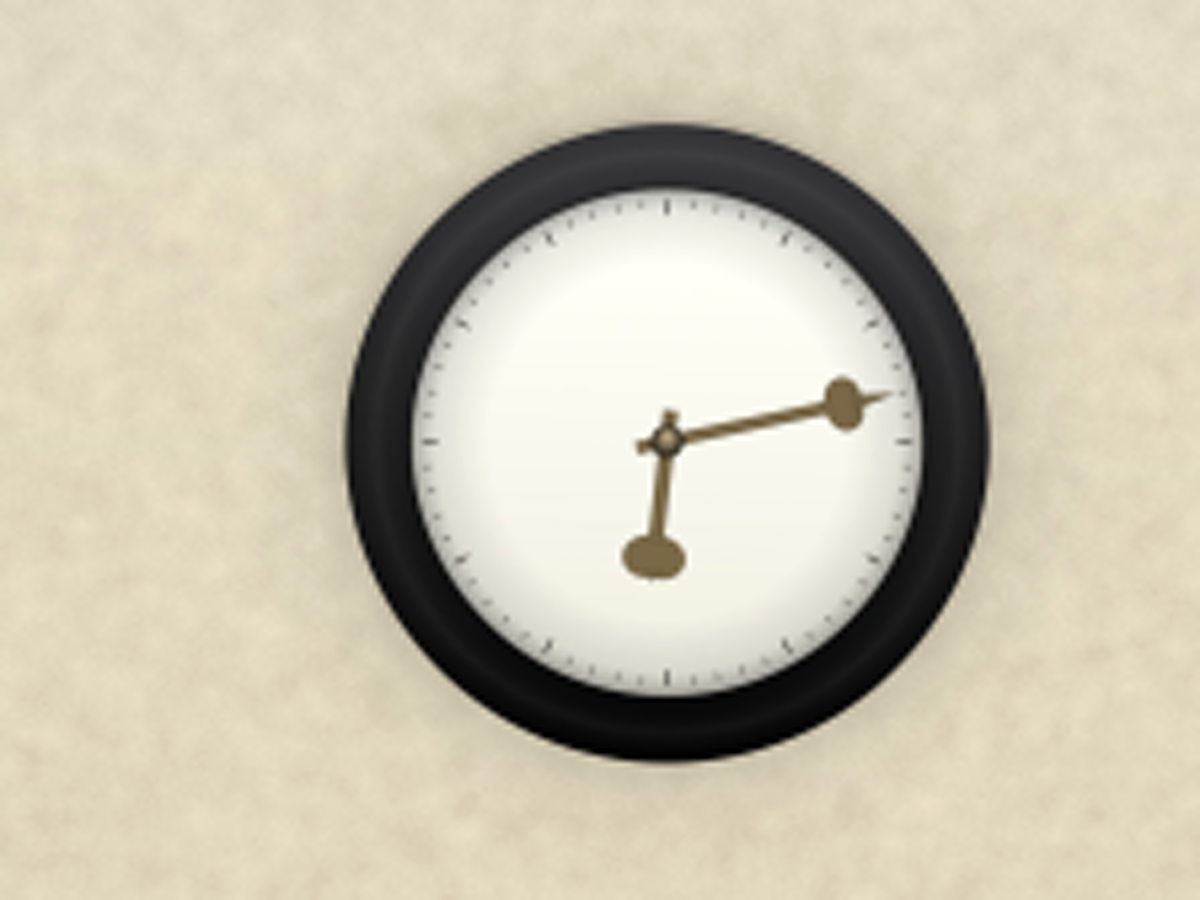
6:13
